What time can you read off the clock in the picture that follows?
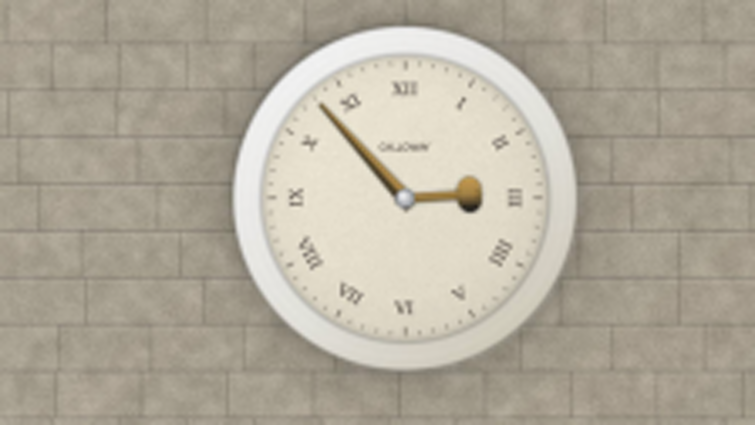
2:53
